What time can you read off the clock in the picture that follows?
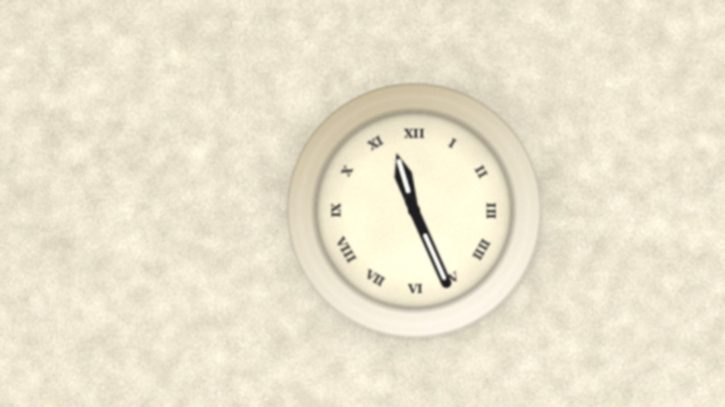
11:26
